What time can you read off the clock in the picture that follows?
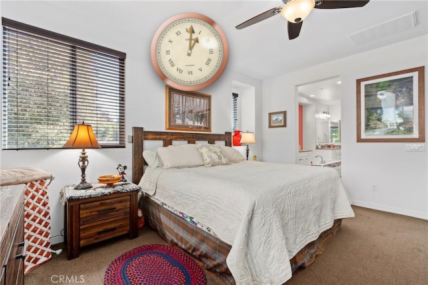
1:01
